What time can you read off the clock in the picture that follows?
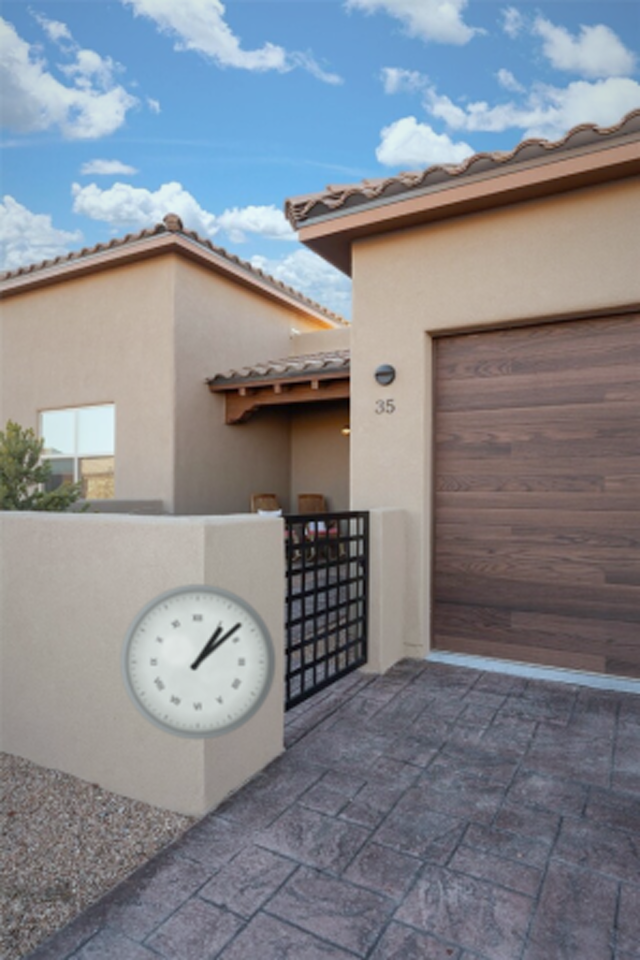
1:08
